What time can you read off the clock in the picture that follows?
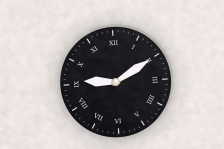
9:10
